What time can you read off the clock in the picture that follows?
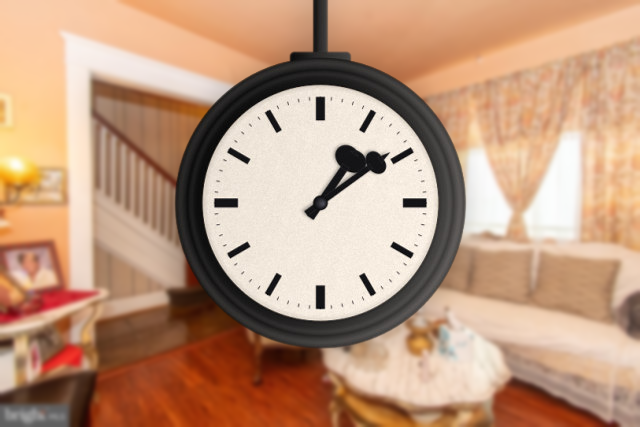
1:09
